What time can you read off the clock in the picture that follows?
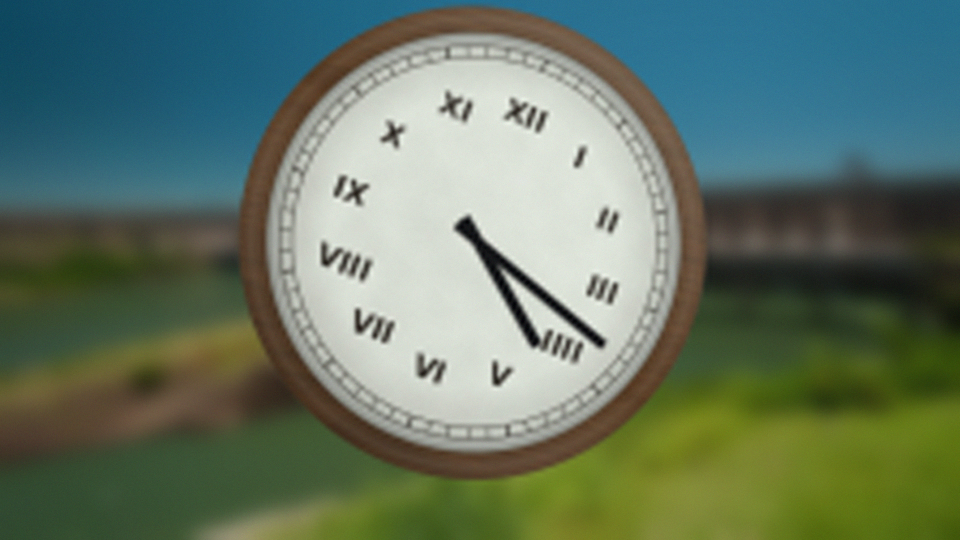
4:18
